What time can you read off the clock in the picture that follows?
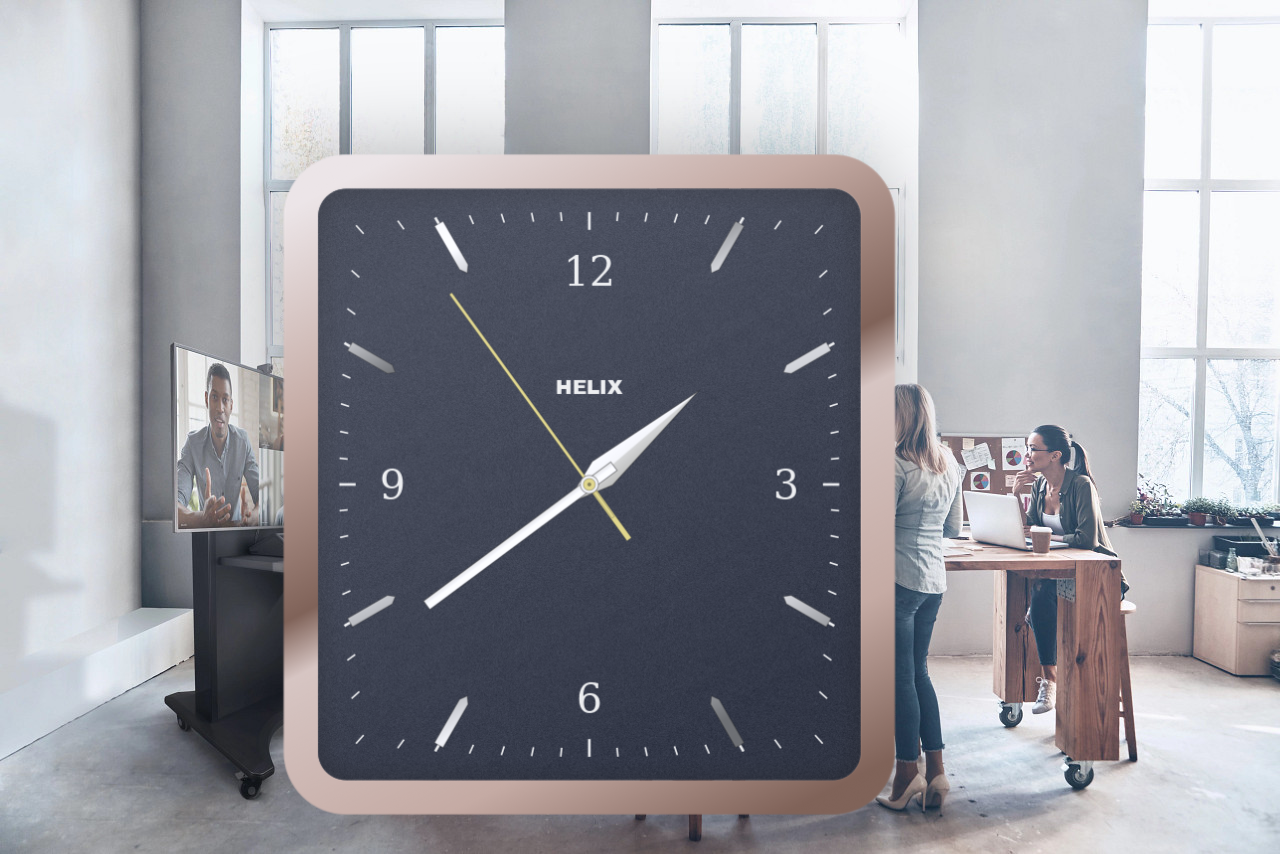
1:38:54
